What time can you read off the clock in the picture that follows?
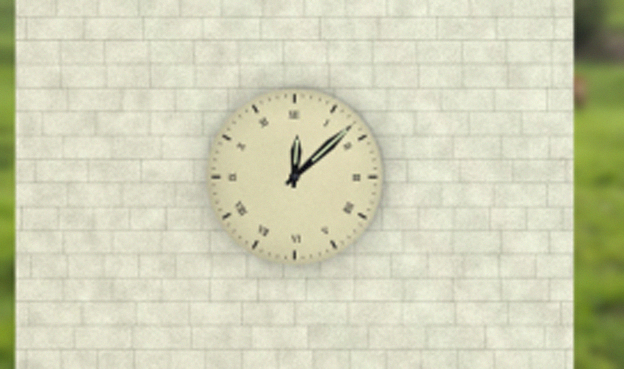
12:08
